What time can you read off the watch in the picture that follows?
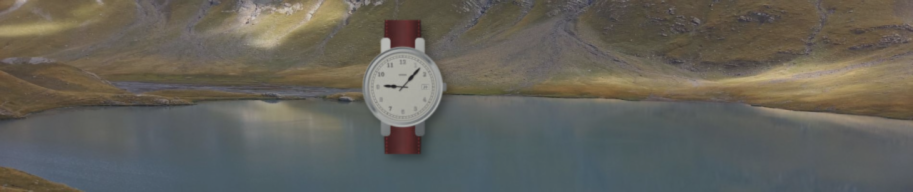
9:07
